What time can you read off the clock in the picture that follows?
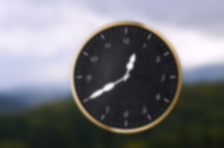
12:40
